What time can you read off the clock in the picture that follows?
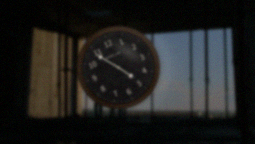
4:54
